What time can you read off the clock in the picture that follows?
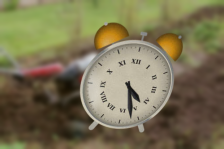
4:27
